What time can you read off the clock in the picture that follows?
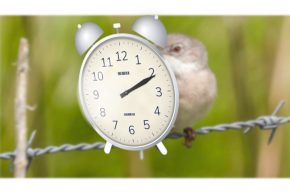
2:11
